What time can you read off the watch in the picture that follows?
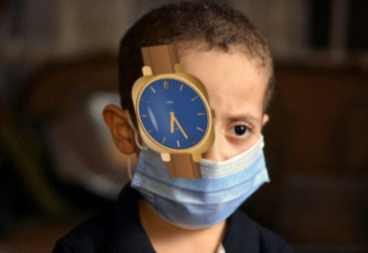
6:26
